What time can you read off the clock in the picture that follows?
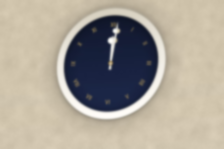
12:01
